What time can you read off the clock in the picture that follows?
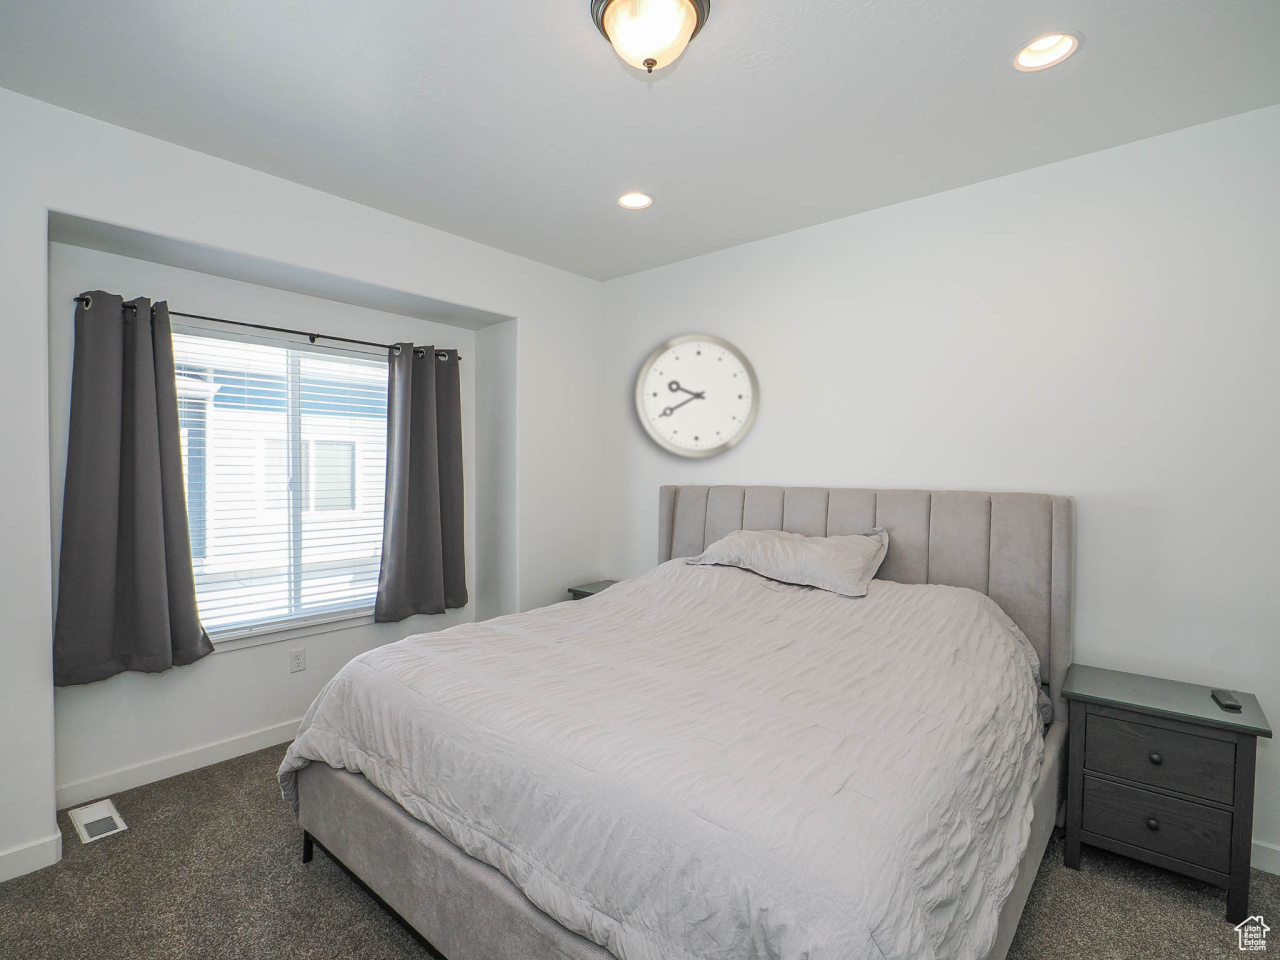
9:40
